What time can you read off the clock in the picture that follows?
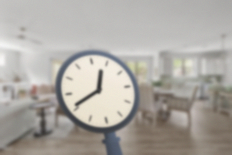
12:41
